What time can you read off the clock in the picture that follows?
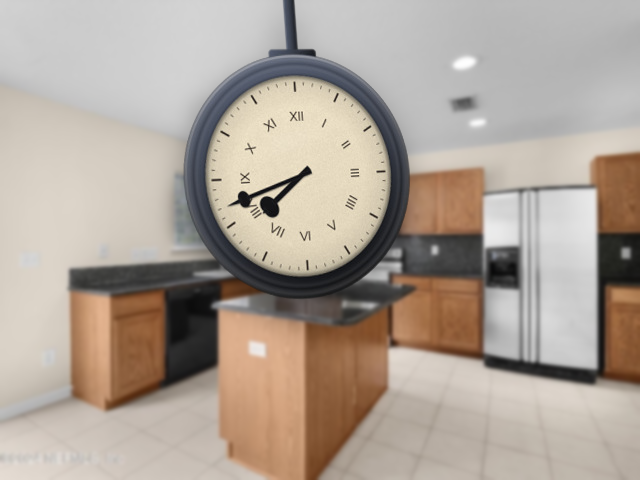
7:42
